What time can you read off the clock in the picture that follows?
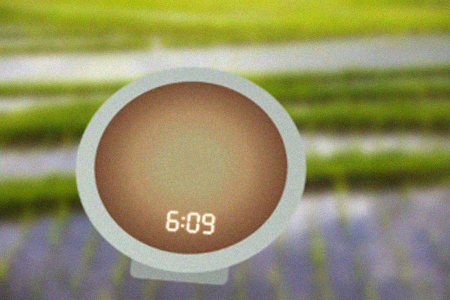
6:09
